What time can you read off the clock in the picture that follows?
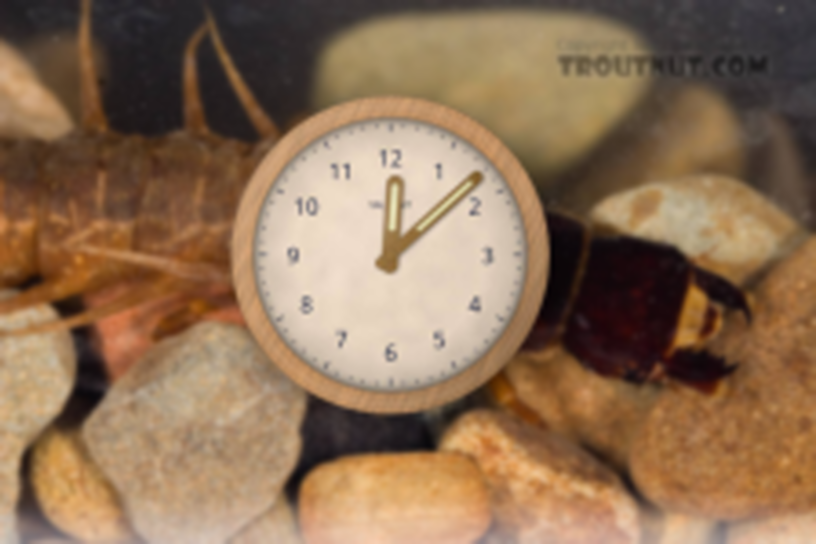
12:08
